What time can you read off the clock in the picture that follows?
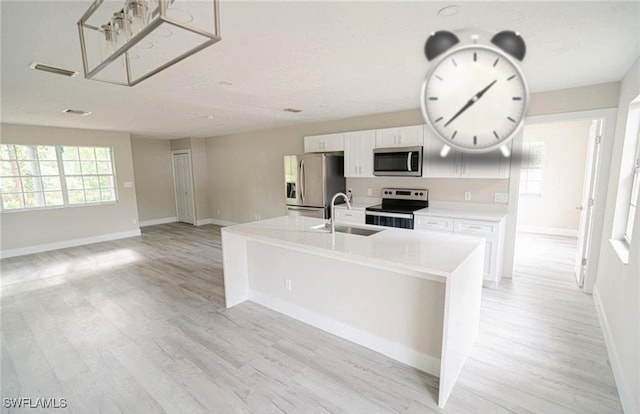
1:38
